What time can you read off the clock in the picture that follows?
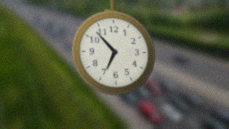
6:53
